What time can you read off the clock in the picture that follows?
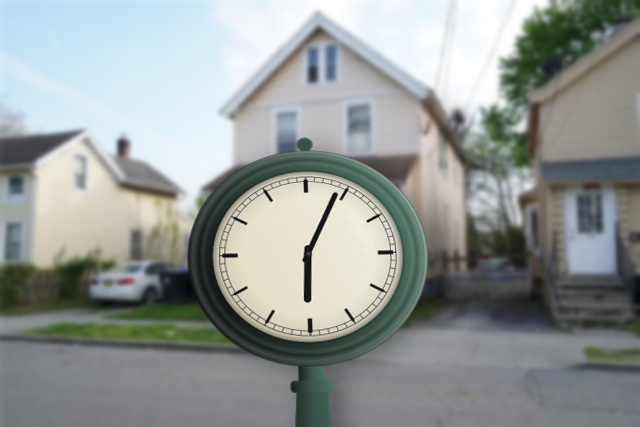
6:04
